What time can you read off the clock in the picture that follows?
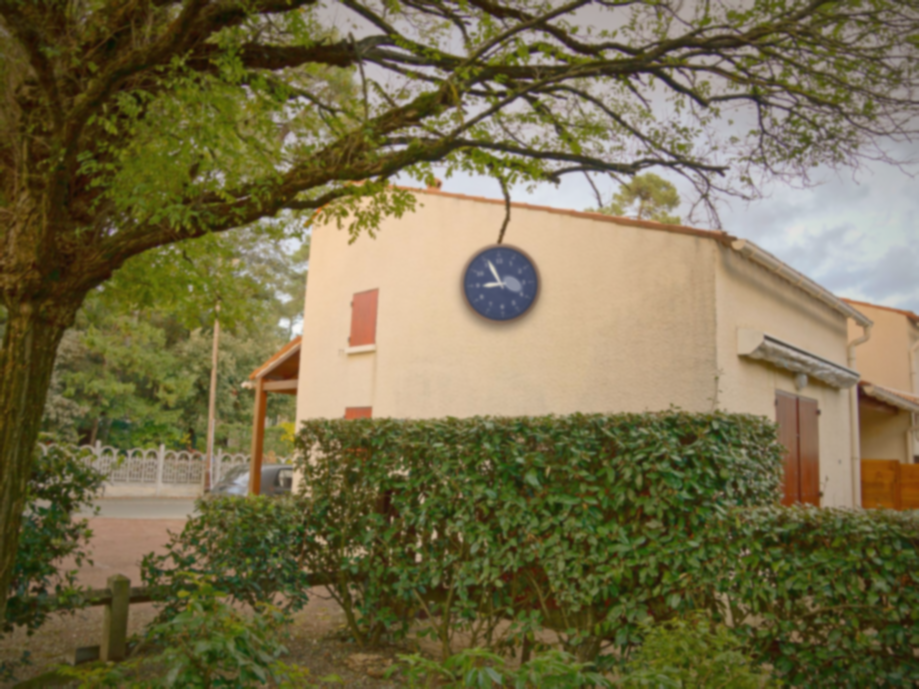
8:56
